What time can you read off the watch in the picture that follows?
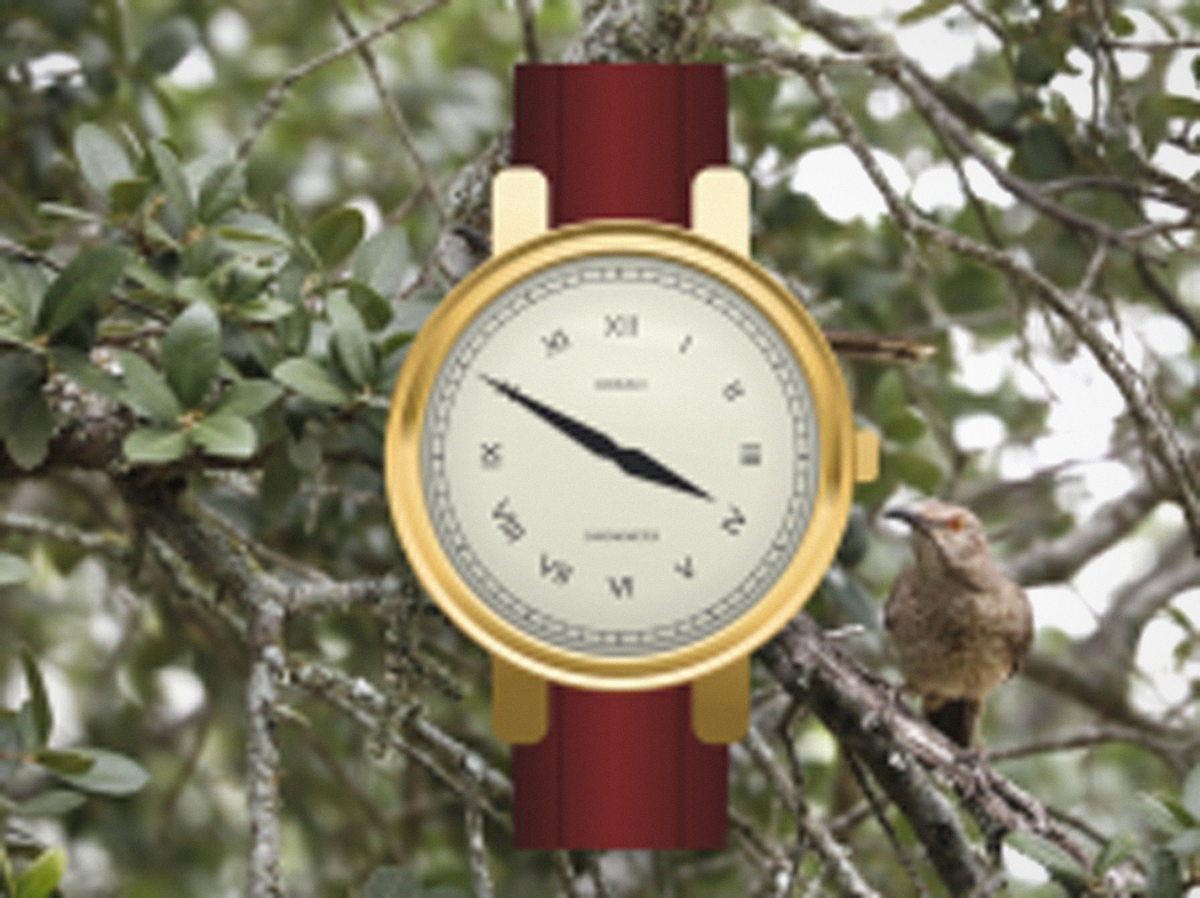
3:50
